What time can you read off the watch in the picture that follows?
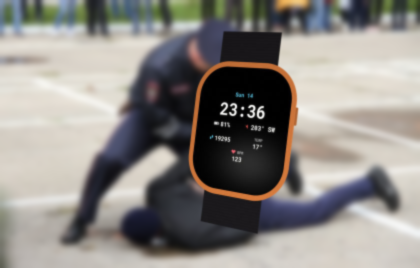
23:36
